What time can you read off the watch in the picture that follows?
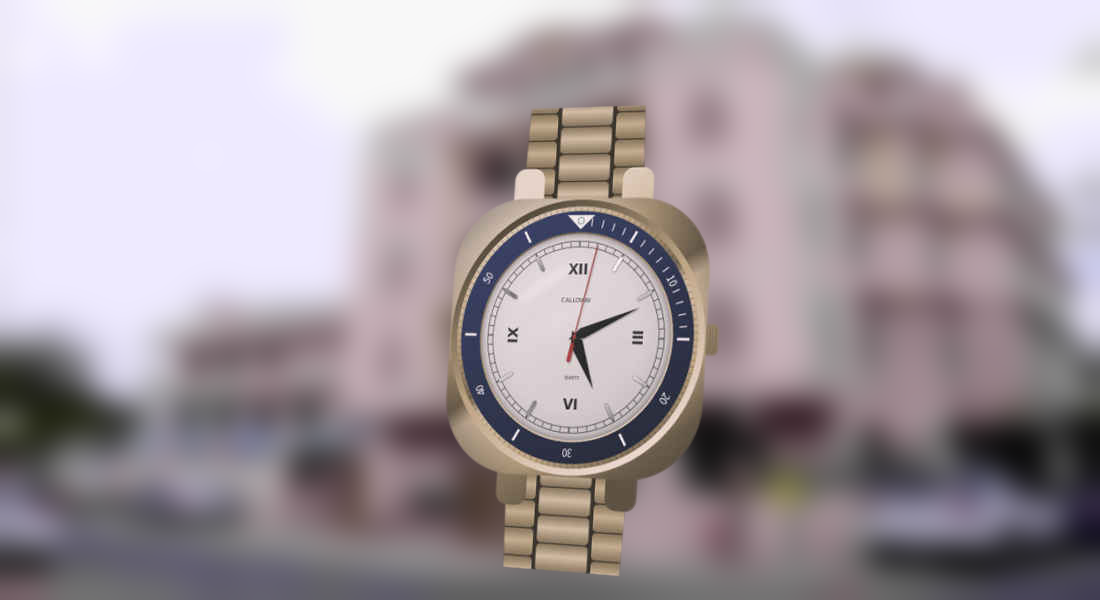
5:11:02
